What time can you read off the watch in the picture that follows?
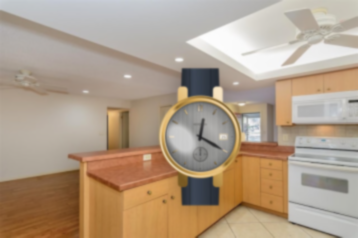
12:20
